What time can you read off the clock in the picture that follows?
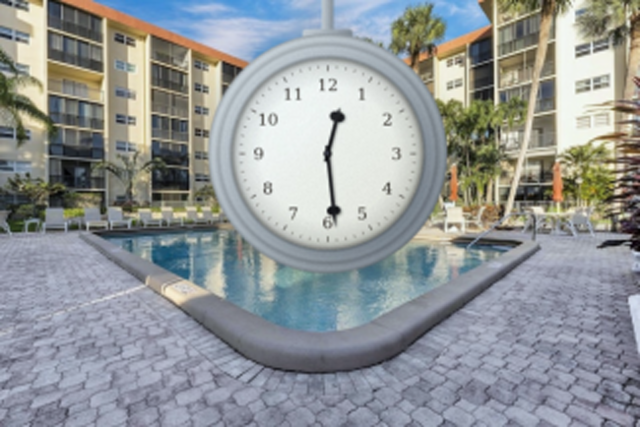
12:29
